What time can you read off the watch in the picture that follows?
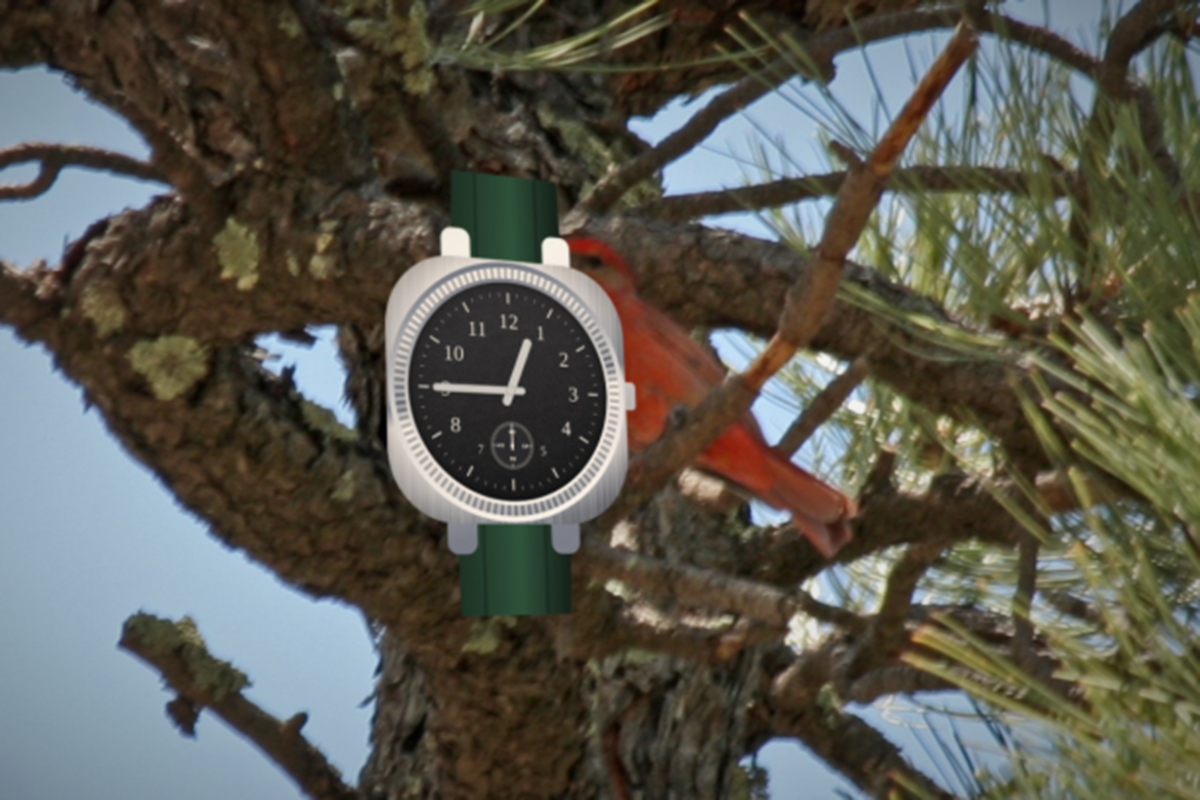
12:45
